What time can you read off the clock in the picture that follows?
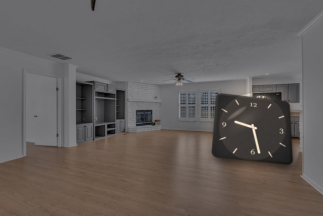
9:28
